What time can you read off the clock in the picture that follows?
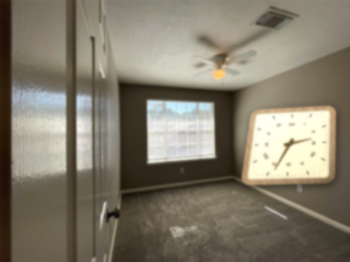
2:34
